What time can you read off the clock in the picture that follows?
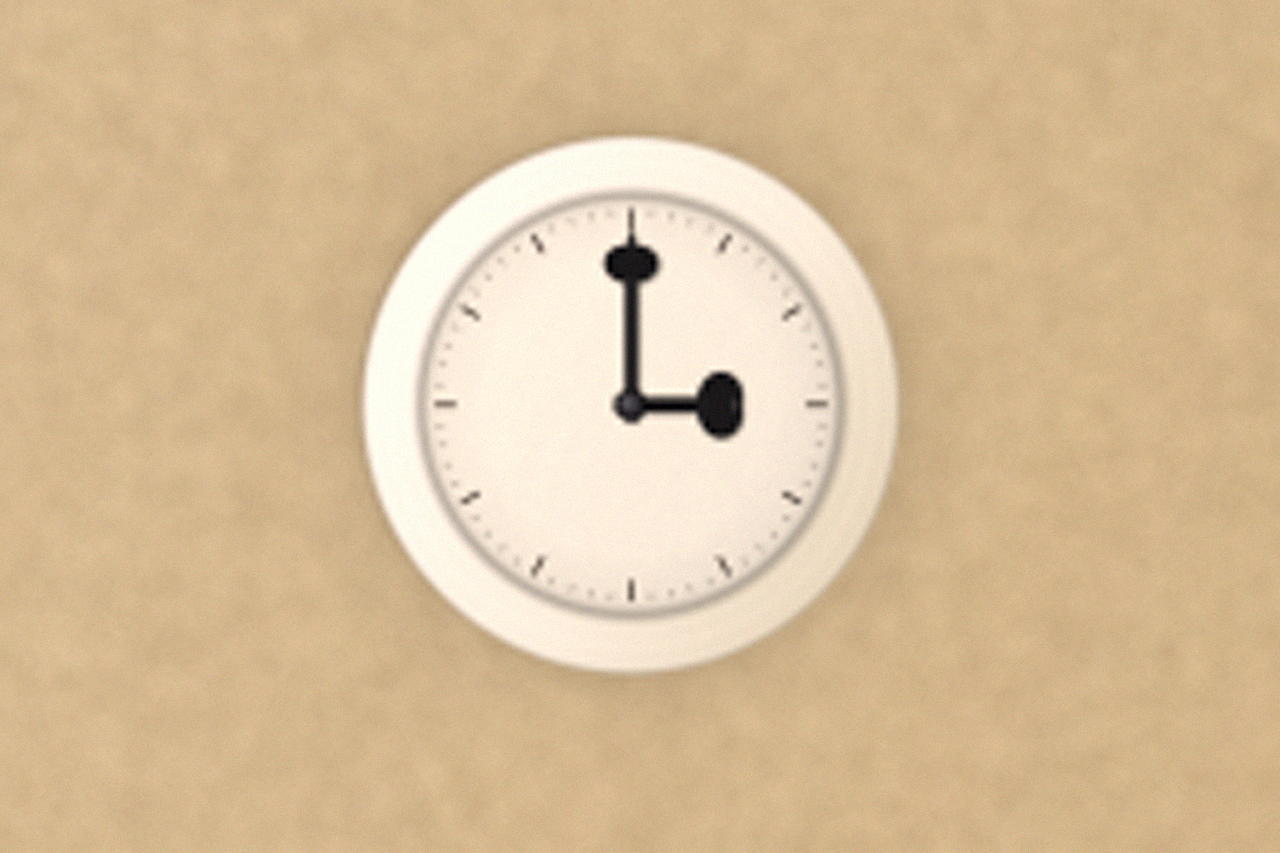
3:00
